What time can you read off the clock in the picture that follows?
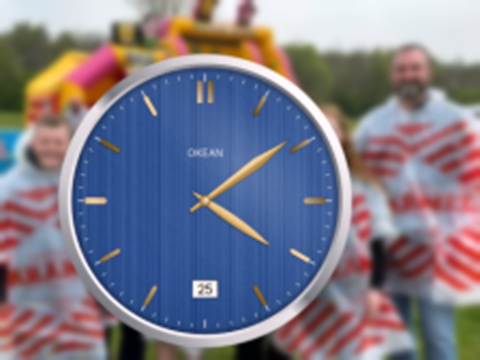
4:09
